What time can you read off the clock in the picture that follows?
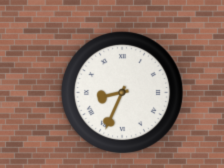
8:34
